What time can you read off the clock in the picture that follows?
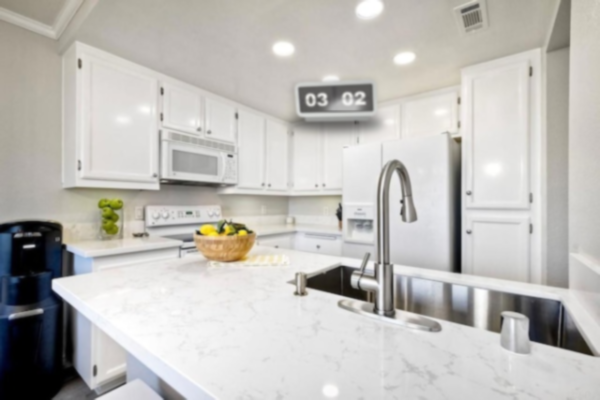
3:02
